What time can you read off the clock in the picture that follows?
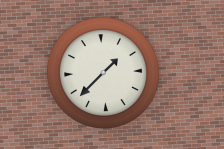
1:38
